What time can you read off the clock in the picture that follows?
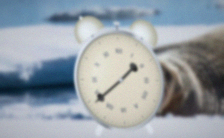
1:39
